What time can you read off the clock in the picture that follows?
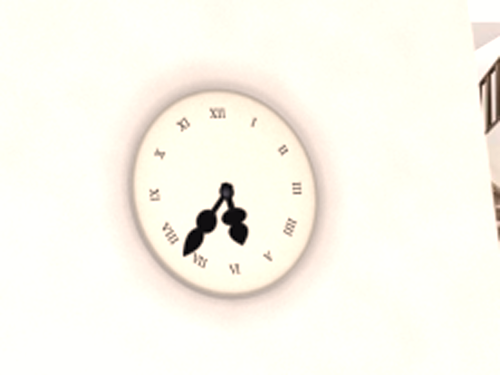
5:37
